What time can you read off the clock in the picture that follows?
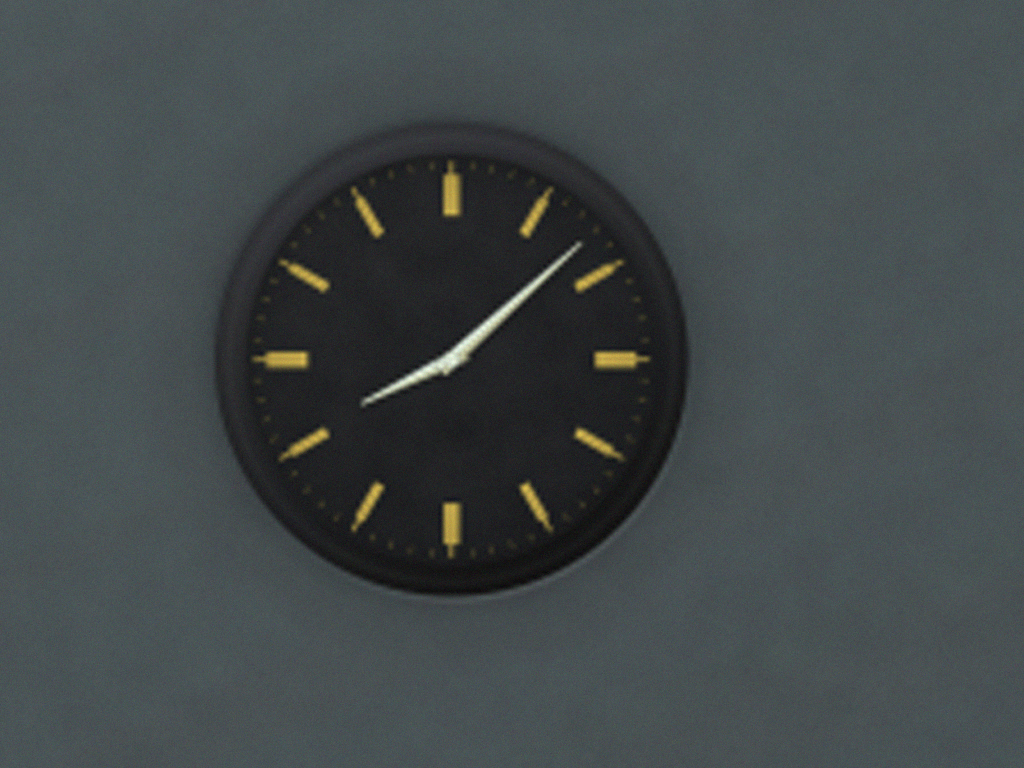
8:08
